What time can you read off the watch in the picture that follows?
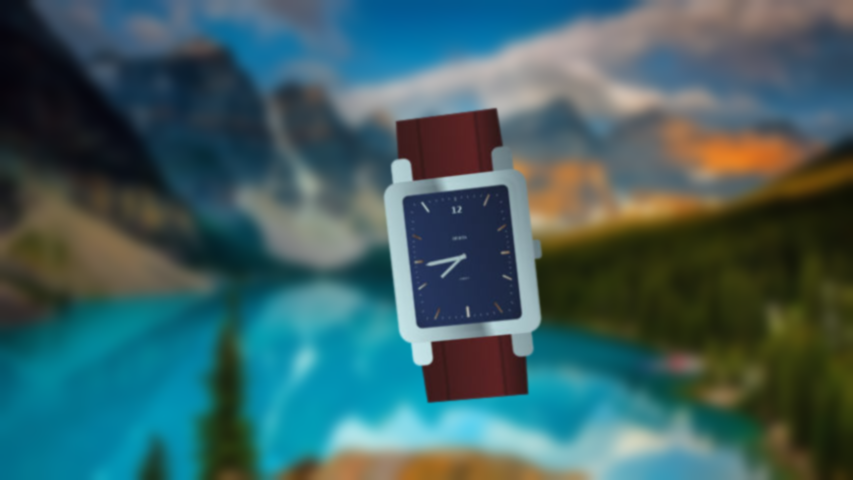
7:44
